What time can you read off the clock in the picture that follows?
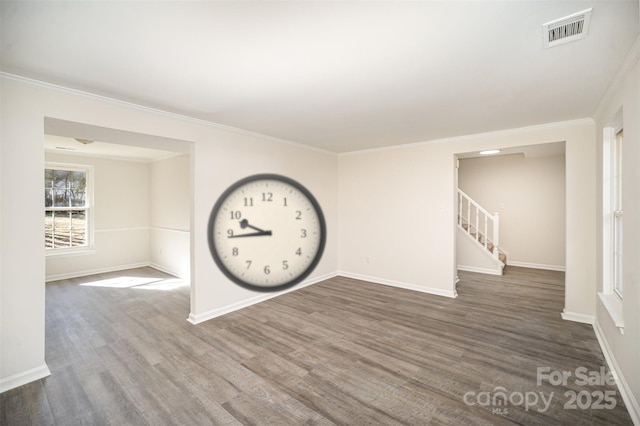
9:44
